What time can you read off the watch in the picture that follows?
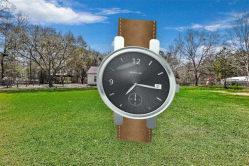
7:16
